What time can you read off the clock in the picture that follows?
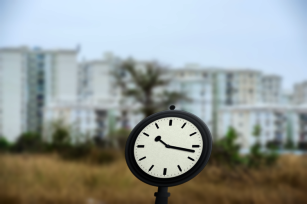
10:17
